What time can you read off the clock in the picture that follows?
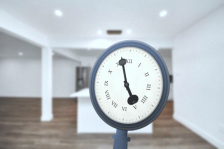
4:57
